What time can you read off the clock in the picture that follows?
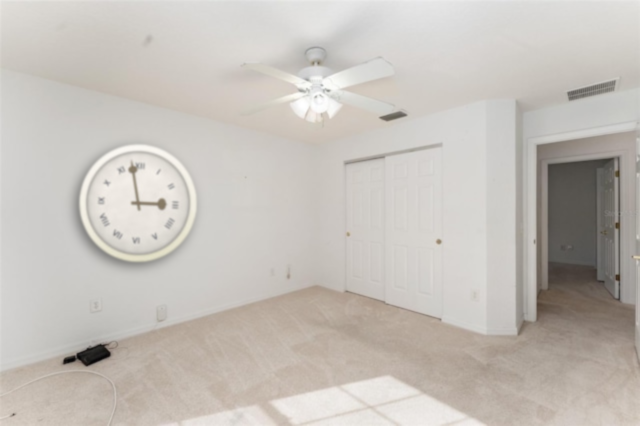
2:58
